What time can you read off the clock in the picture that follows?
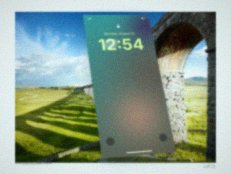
12:54
